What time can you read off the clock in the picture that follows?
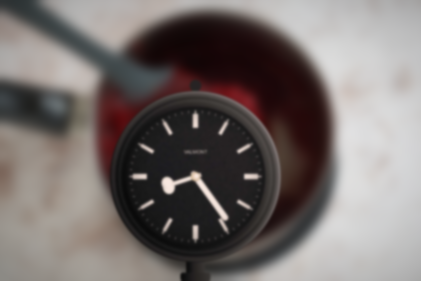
8:24
